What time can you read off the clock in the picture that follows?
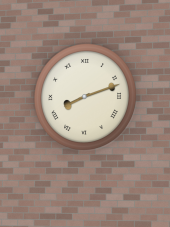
8:12
